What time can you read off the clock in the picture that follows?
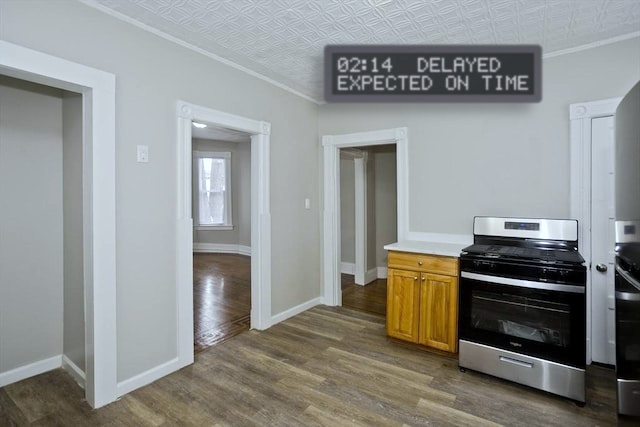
2:14
